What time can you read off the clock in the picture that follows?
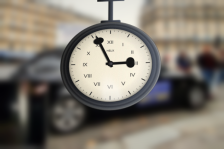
2:56
